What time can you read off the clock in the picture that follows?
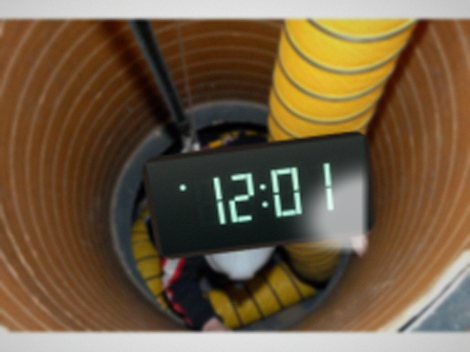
12:01
